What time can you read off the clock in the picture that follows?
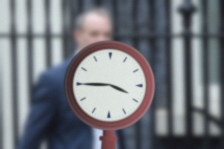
3:45
